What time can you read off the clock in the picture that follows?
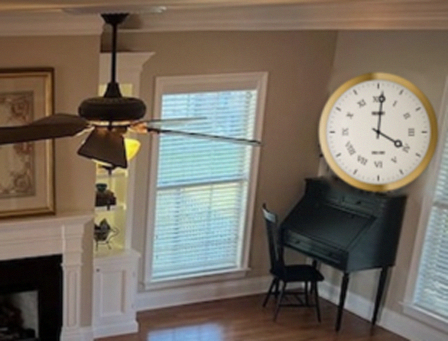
4:01
